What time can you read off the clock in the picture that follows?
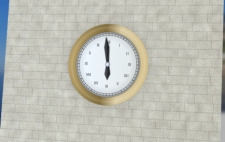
5:59
